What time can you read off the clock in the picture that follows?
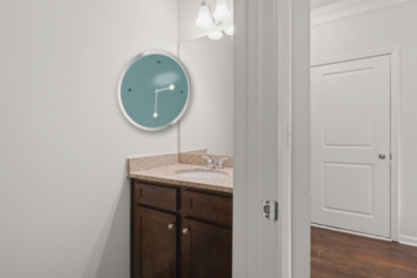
2:30
